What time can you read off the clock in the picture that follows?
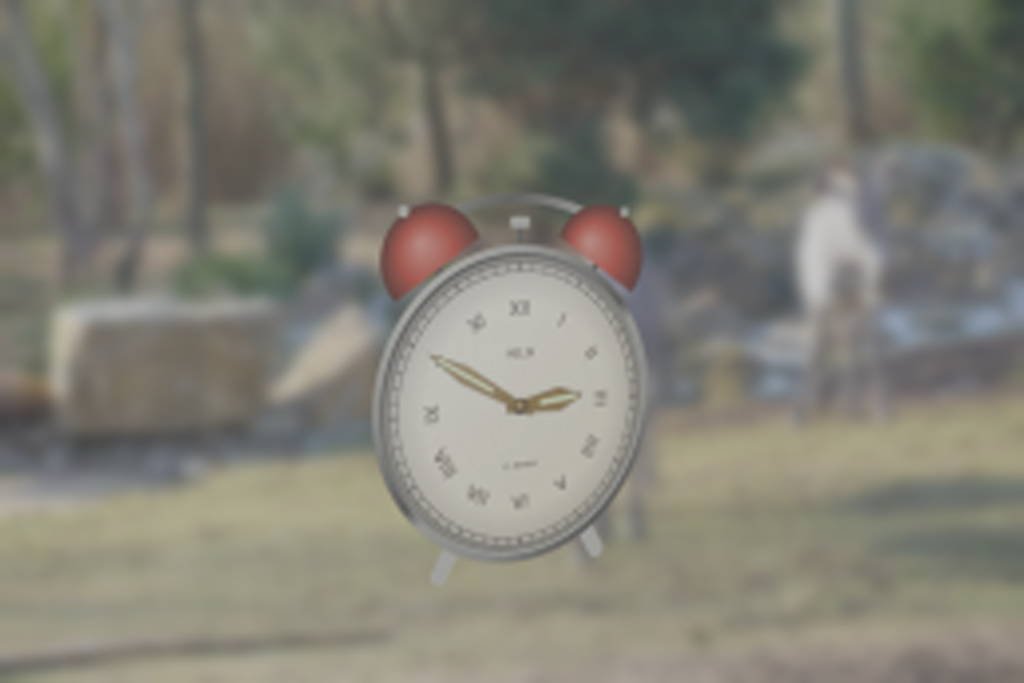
2:50
